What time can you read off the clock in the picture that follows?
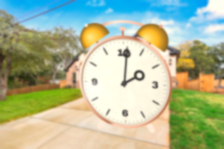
2:01
